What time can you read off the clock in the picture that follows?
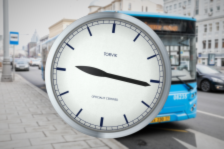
9:16
